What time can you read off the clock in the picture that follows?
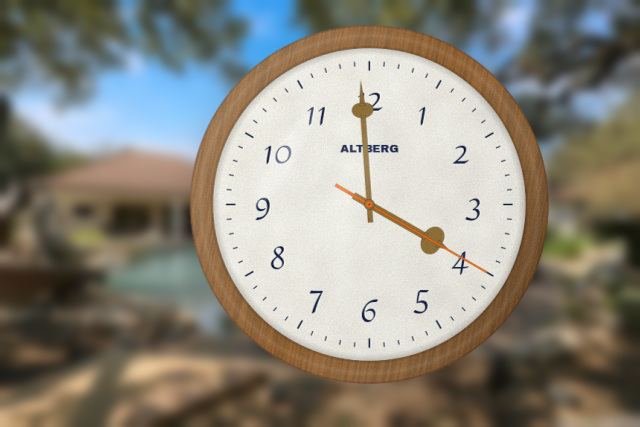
3:59:20
